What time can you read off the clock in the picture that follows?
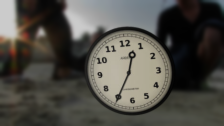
12:35
